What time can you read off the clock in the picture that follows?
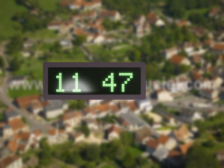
11:47
